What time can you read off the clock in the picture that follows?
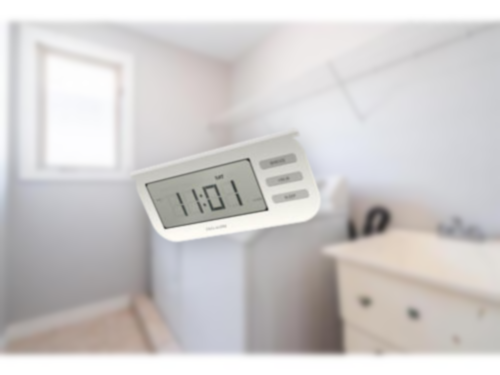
11:01
